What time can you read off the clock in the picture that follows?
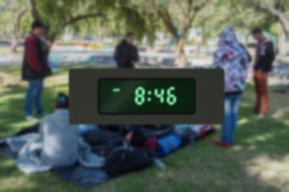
8:46
